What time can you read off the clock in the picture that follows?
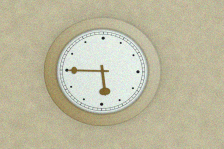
5:45
